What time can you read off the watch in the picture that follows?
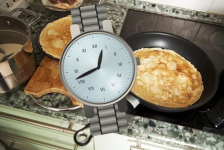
12:42
